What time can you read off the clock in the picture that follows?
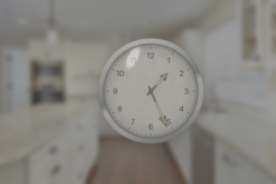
1:26
